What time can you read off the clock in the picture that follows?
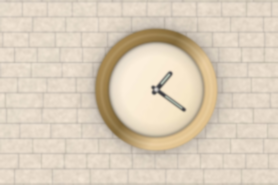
1:21
